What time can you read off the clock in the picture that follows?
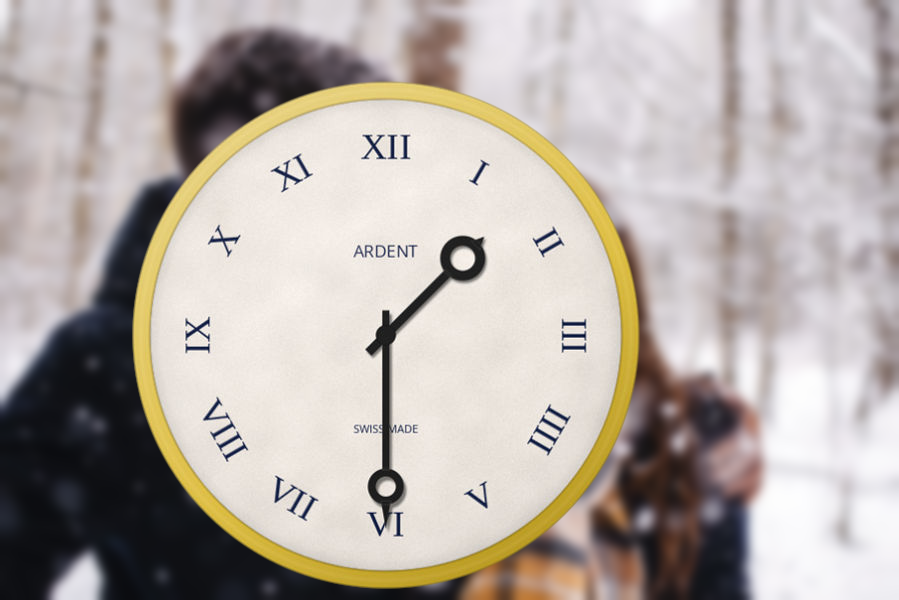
1:30
